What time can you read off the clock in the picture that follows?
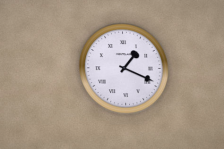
1:19
